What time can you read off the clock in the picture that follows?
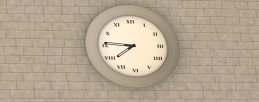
7:46
